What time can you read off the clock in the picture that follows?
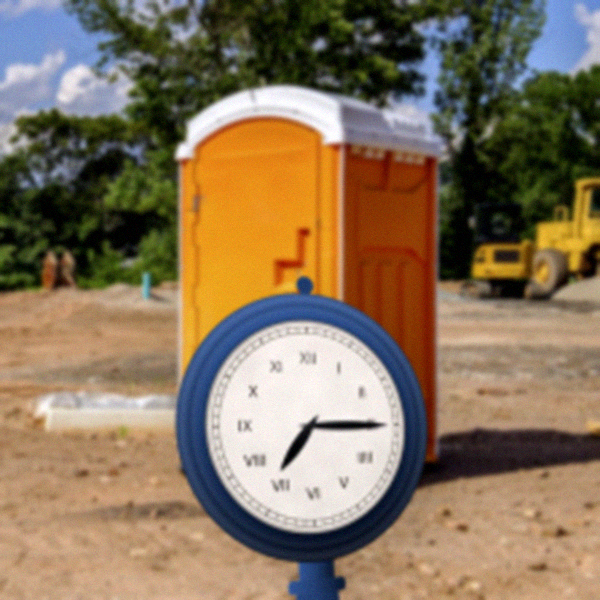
7:15
